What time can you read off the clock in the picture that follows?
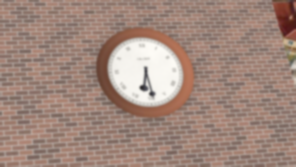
6:29
